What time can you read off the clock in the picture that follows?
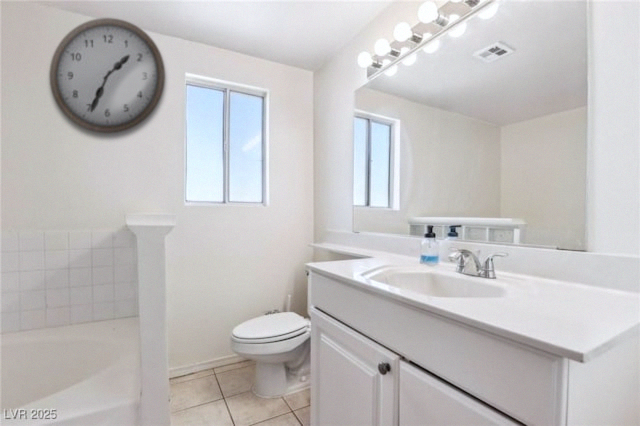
1:34
